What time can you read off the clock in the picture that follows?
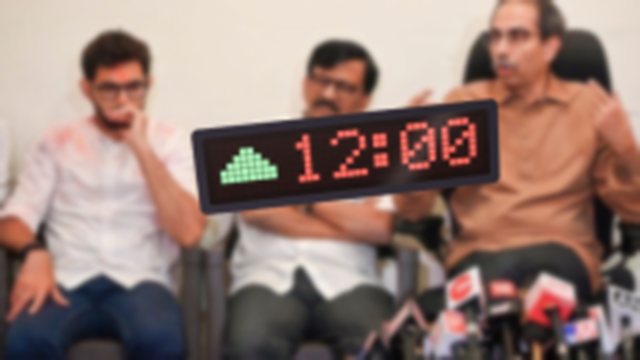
12:00
